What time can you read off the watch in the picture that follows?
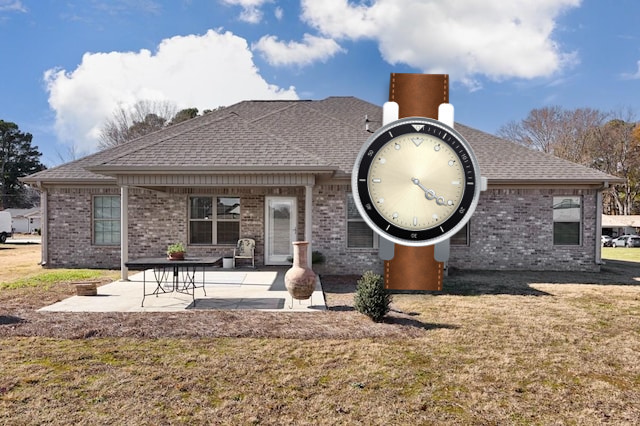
4:21
